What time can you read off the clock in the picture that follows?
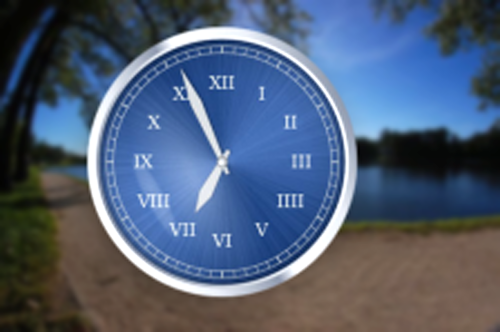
6:56
